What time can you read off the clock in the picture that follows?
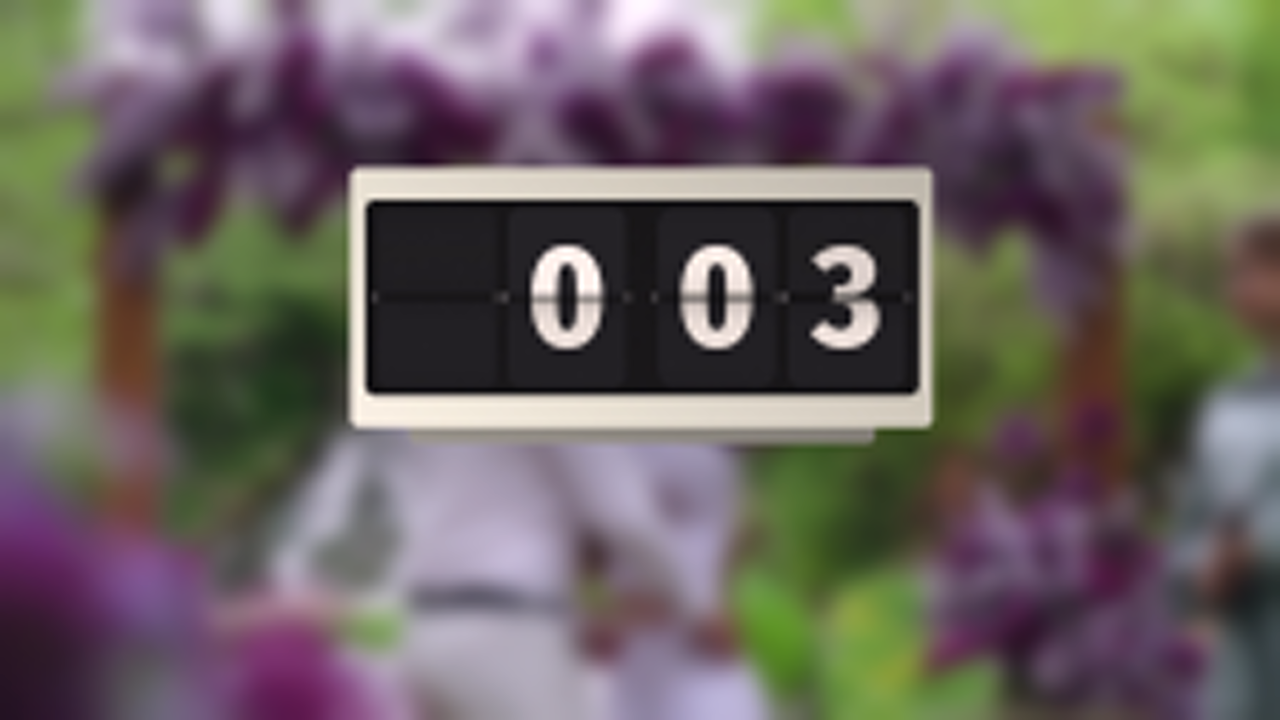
0:03
